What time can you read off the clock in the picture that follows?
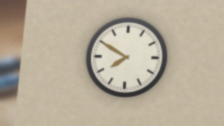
7:50
